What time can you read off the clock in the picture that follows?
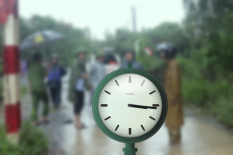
3:16
